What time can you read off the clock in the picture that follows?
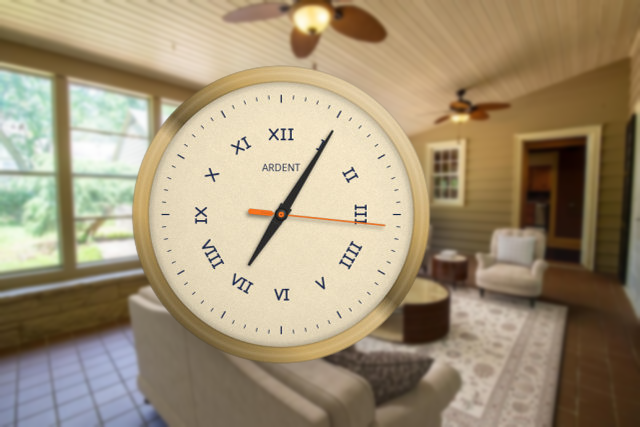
7:05:16
